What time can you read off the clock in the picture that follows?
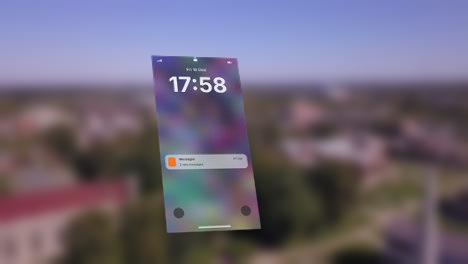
17:58
